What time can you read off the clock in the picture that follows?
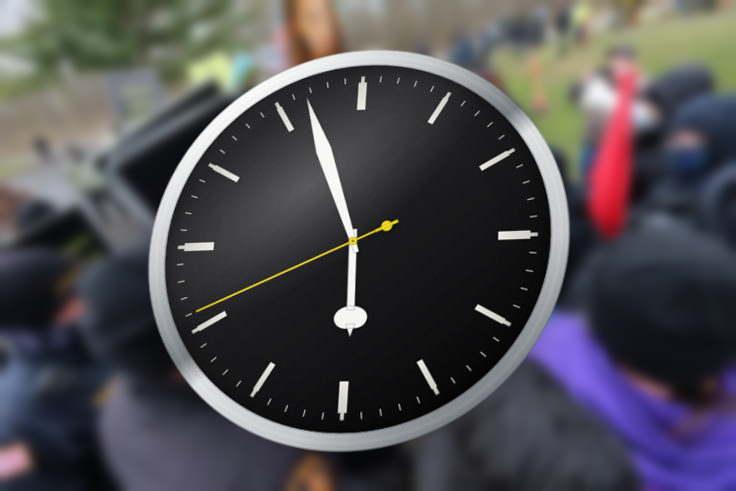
5:56:41
